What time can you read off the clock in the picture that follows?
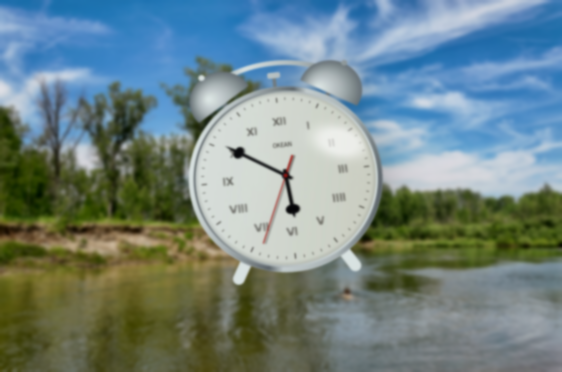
5:50:34
